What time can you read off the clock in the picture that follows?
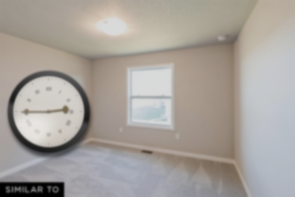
2:45
